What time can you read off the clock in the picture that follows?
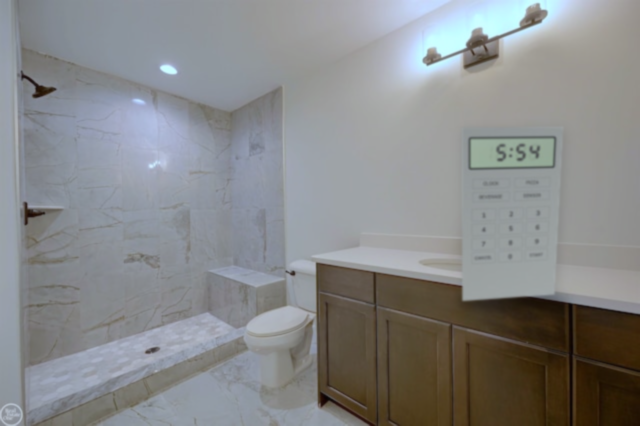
5:54
